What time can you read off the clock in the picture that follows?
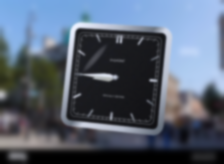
8:45
